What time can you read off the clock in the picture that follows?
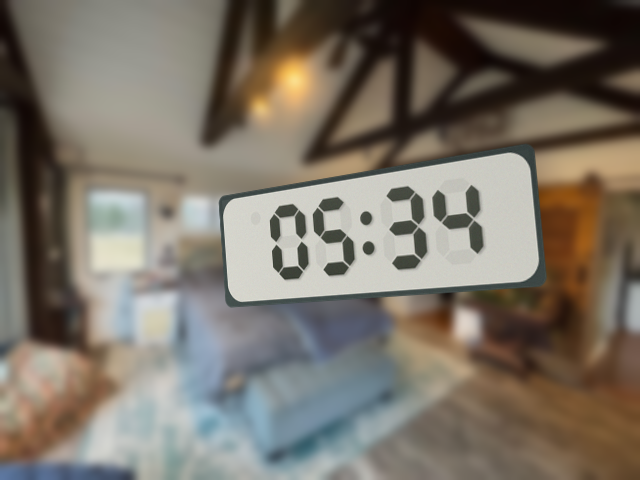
5:34
